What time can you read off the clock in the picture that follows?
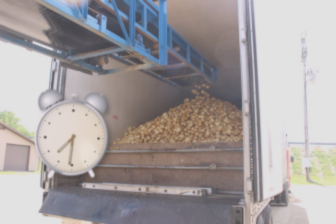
7:31
